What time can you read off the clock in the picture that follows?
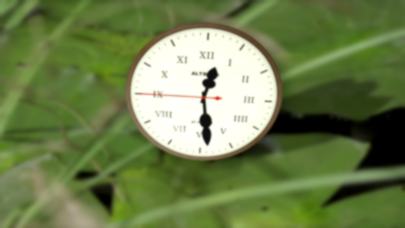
12:28:45
